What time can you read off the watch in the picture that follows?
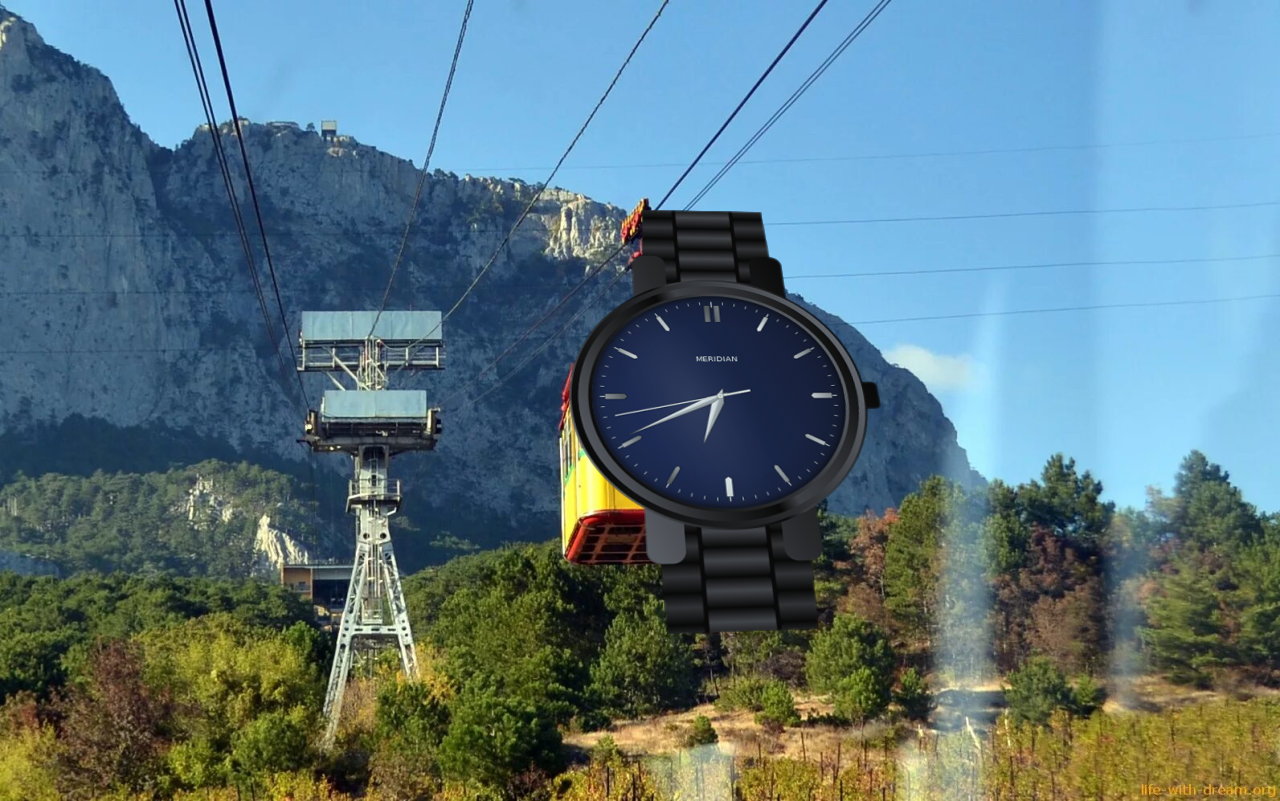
6:40:43
